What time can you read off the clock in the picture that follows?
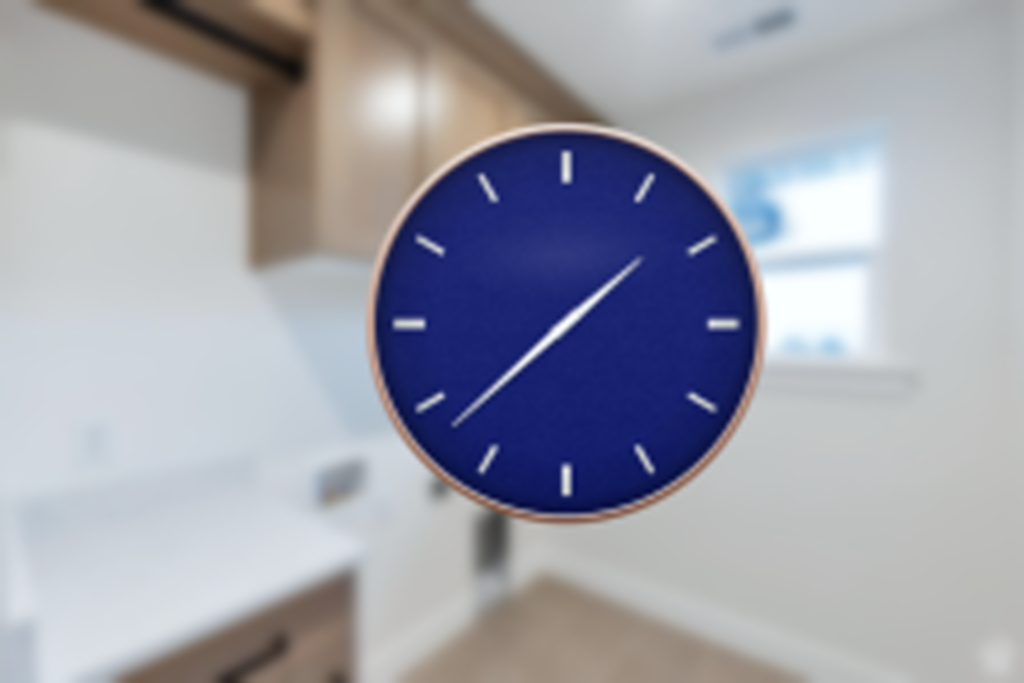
1:38
